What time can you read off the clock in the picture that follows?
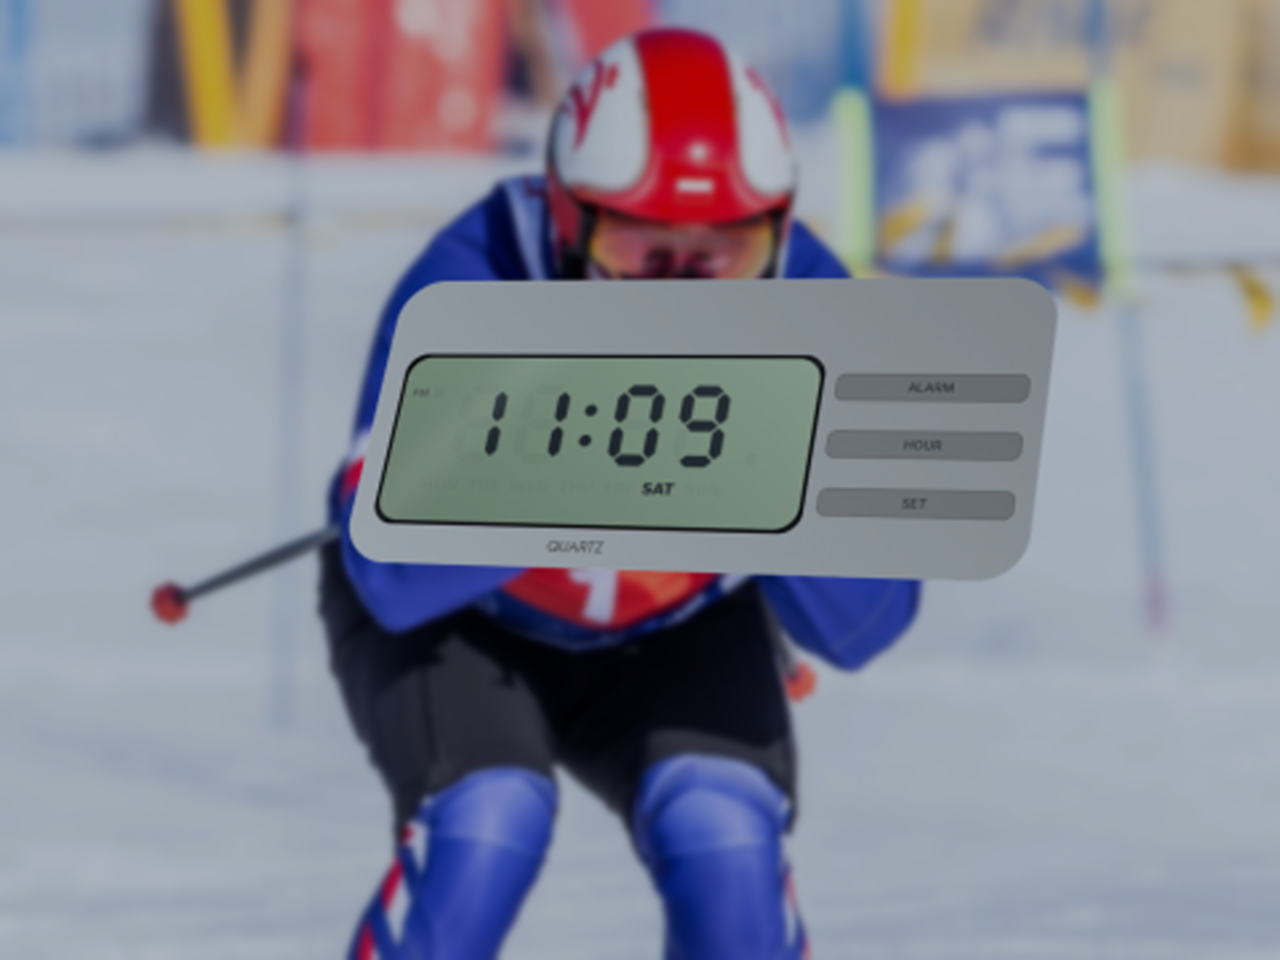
11:09
